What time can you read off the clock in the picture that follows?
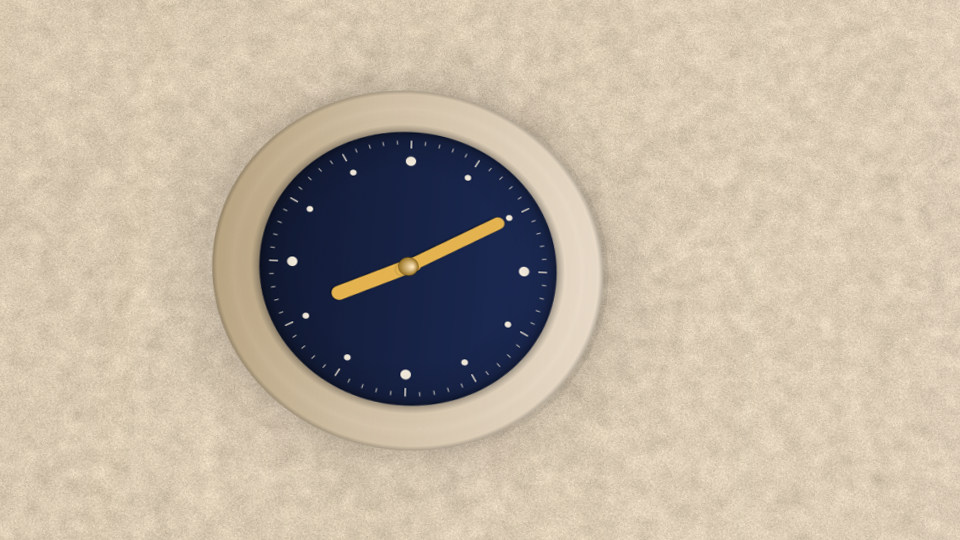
8:10
